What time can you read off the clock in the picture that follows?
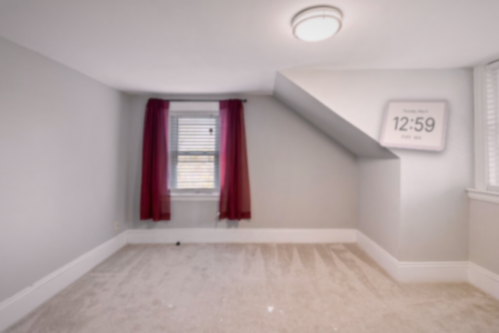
12:59
